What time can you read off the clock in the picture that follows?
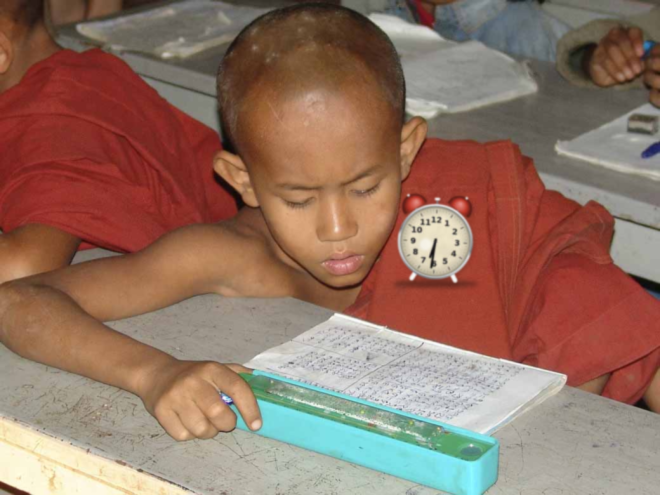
6:31
